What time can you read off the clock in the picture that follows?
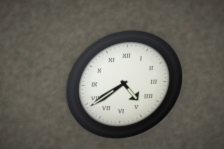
4:39
